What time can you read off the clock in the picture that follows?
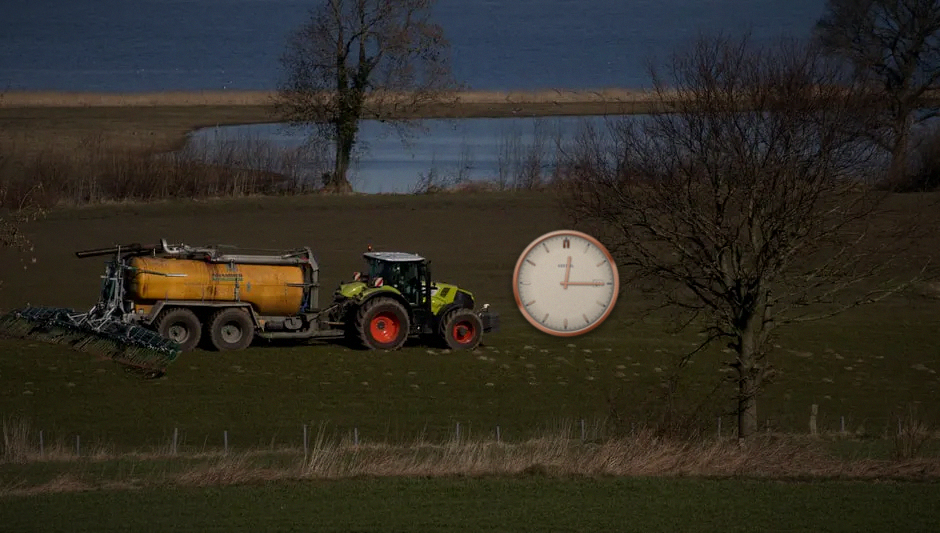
12:15
